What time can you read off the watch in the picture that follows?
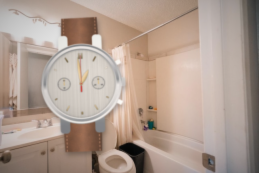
12:59
